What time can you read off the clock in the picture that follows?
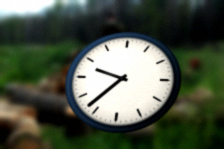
9:37
